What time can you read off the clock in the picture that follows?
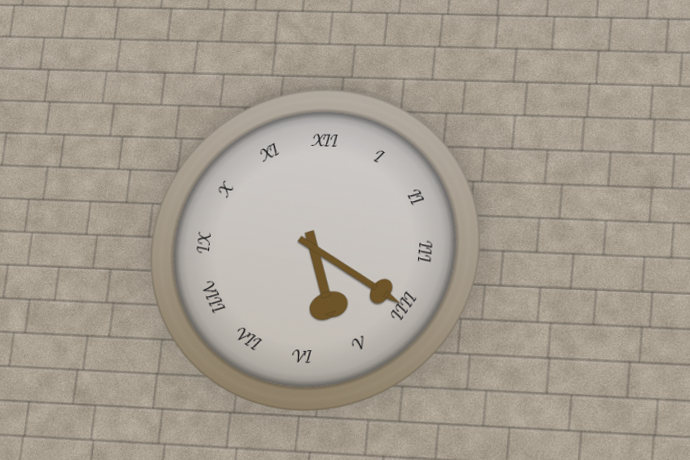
5:20
